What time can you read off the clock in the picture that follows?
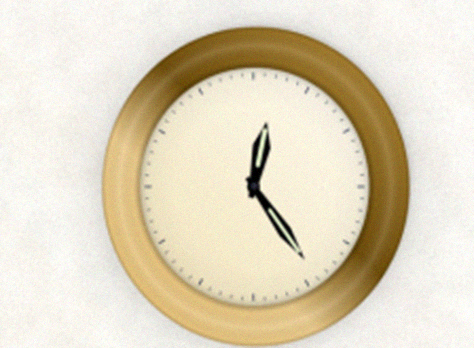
12:24
